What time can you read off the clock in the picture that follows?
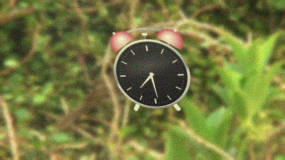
7:29
